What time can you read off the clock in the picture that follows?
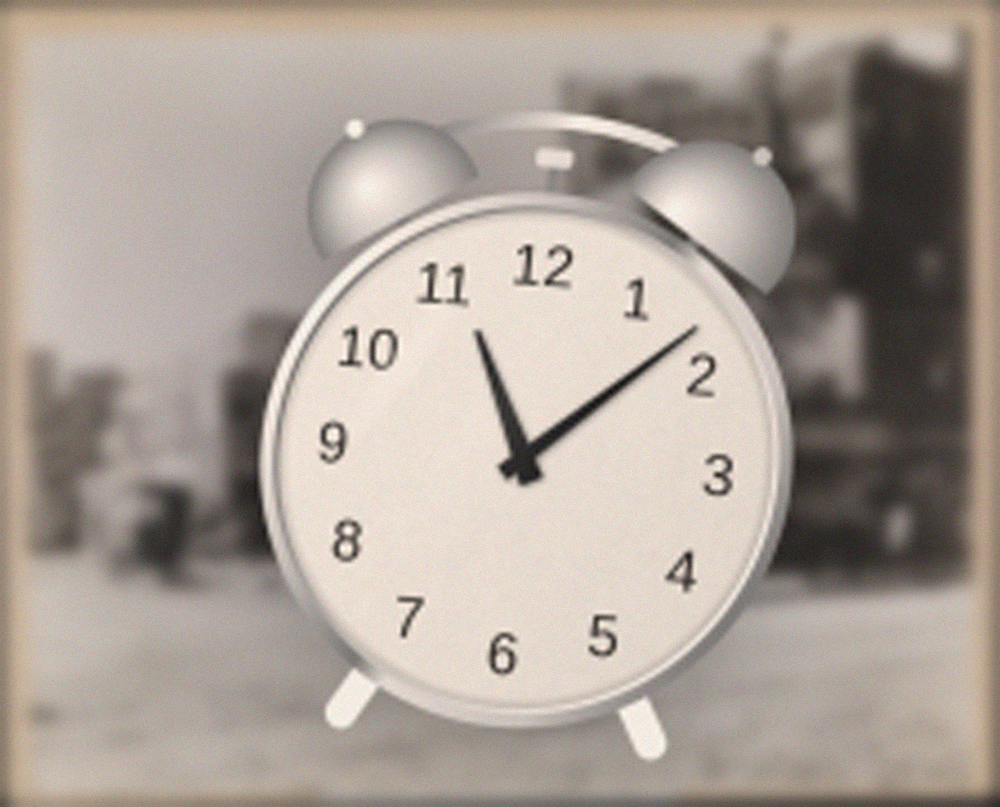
11:08
